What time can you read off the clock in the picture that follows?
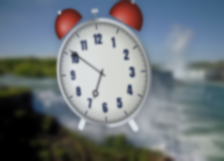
6:51
